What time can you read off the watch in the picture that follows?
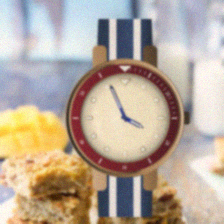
3:56
